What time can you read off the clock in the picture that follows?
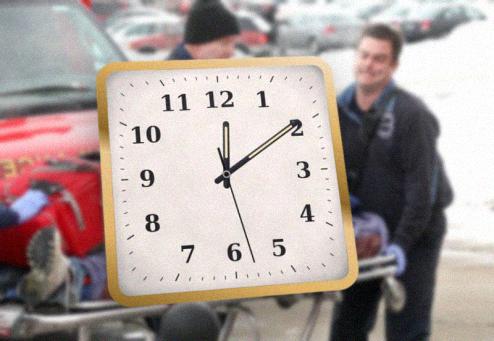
12:09:28
